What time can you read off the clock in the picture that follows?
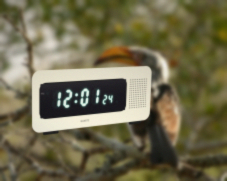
12:01:24
